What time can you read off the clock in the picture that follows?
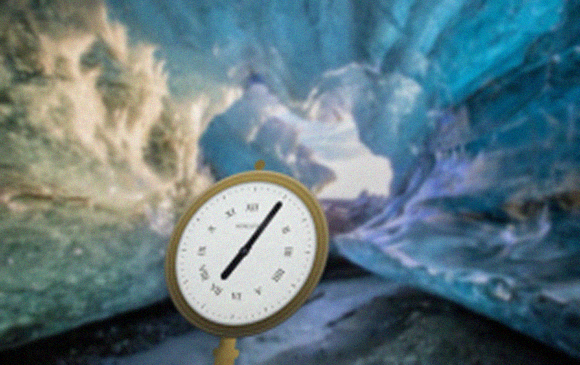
7:05
